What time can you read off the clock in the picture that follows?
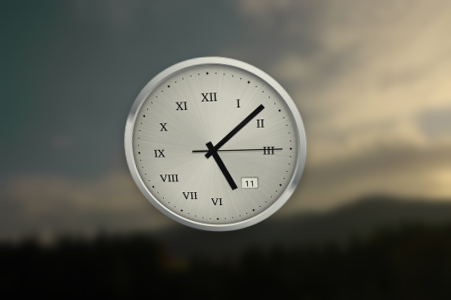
5:08:15
